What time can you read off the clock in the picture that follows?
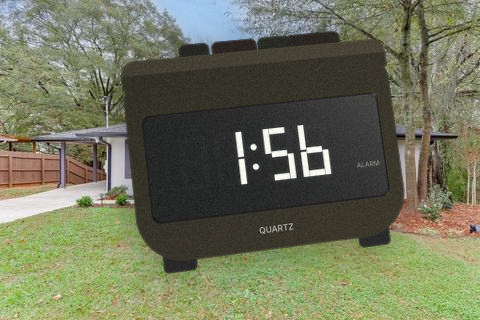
1:56
